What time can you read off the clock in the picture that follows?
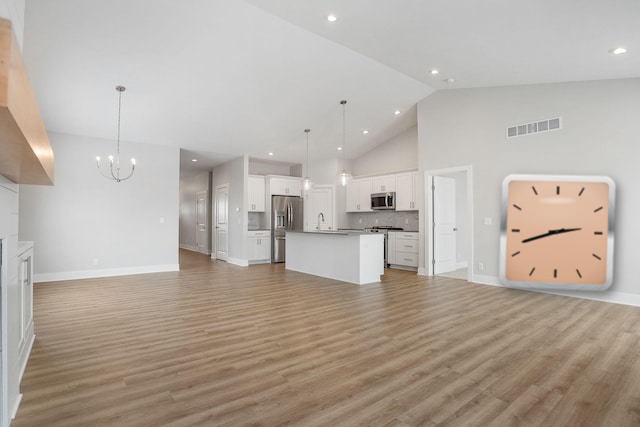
2:42
